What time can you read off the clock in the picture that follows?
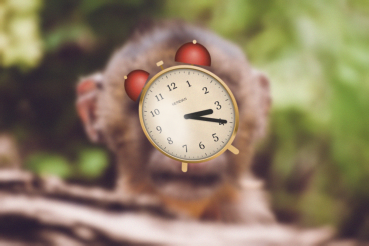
3:20
